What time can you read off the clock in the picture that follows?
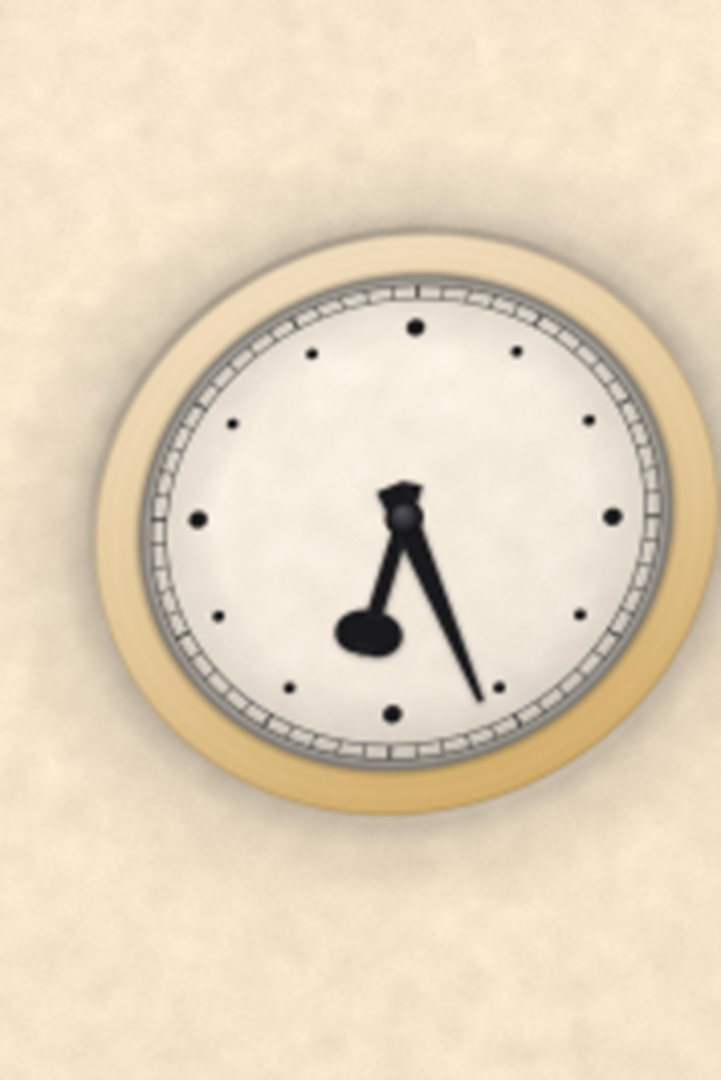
6:26
